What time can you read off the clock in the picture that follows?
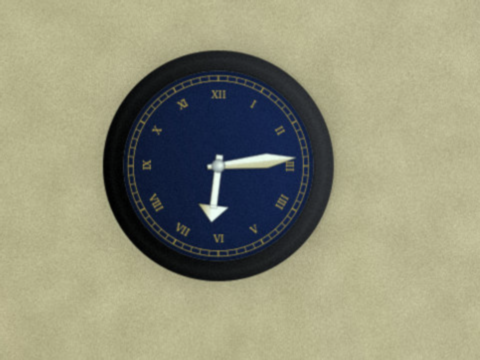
6:14
